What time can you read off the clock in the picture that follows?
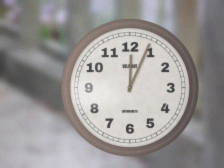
12:04
